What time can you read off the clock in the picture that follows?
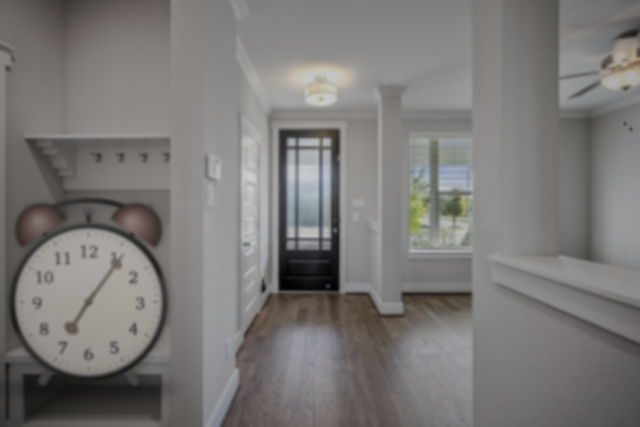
7:06
